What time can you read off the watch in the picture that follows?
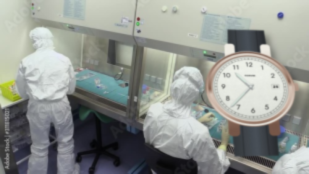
10:37
